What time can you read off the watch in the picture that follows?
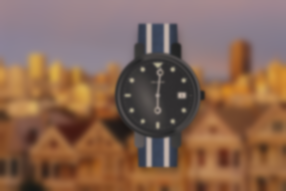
6:01
